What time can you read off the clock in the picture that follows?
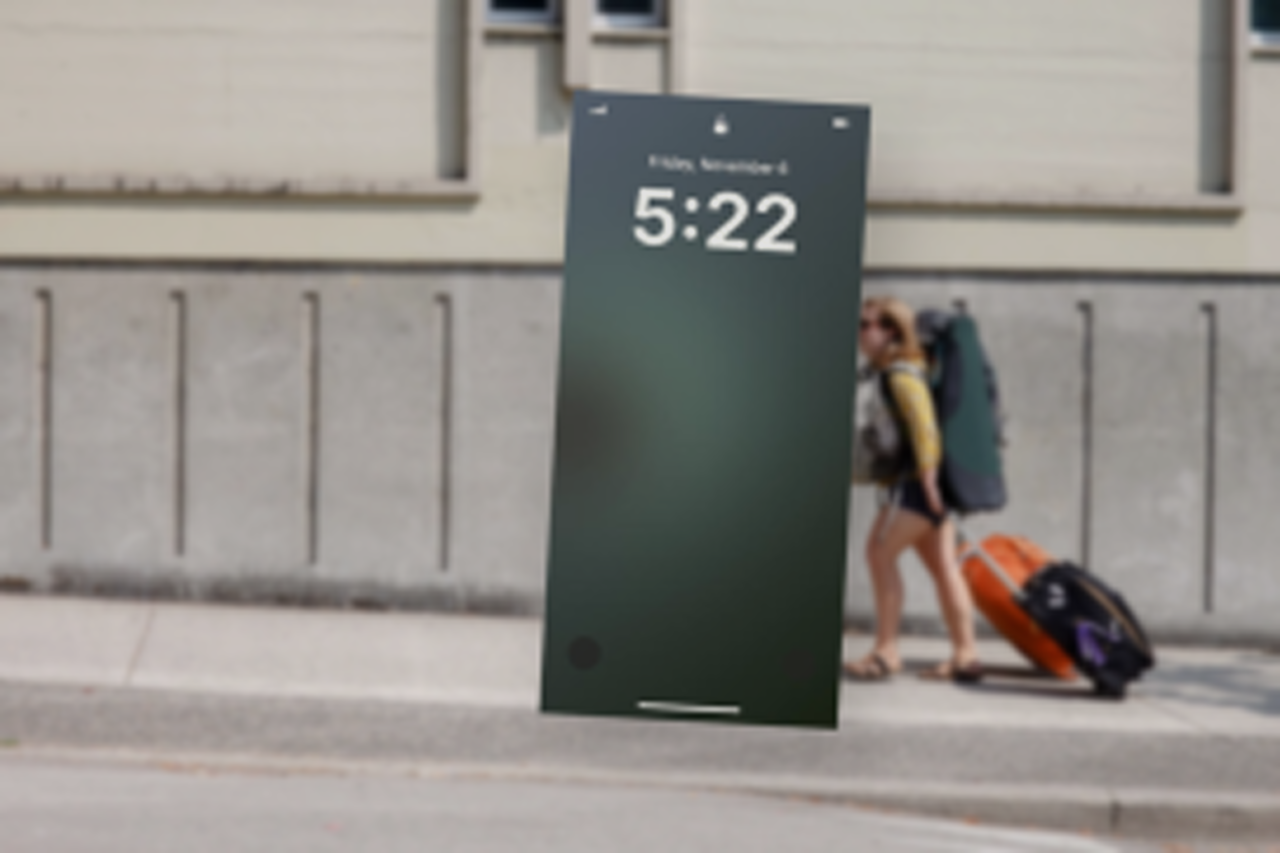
5:22
